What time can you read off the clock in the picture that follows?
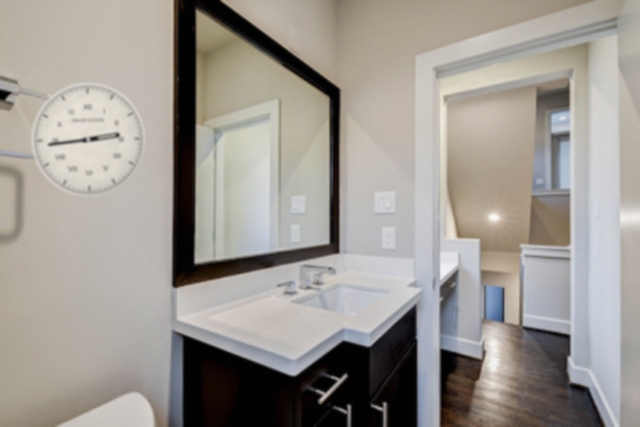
2:44
